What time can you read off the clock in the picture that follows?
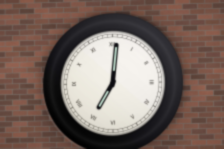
7:01
